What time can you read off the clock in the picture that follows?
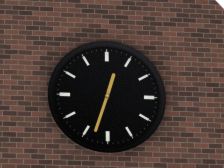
12:33
